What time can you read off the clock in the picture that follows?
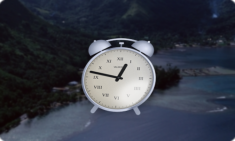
12:47
